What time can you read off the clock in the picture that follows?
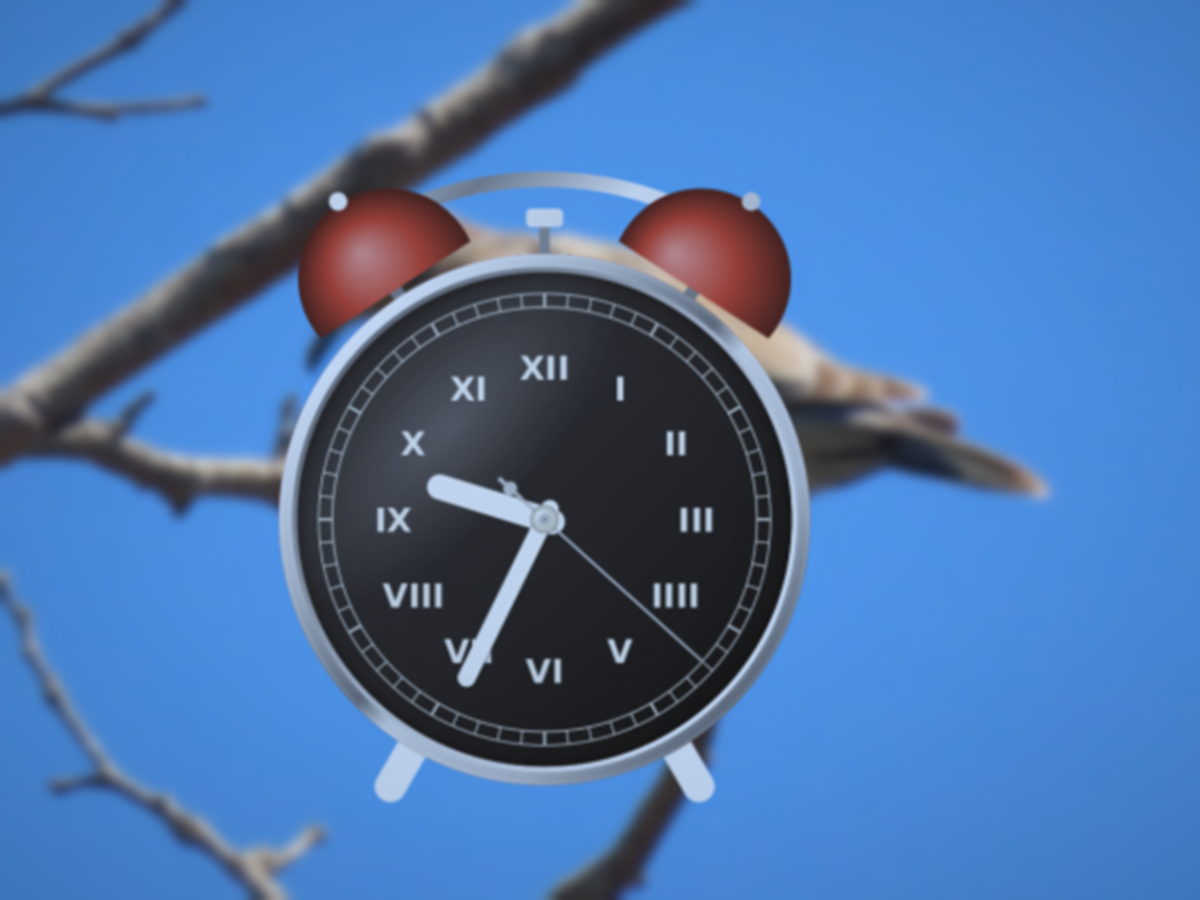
9:34:22
